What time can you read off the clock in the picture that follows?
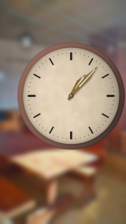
1:07
